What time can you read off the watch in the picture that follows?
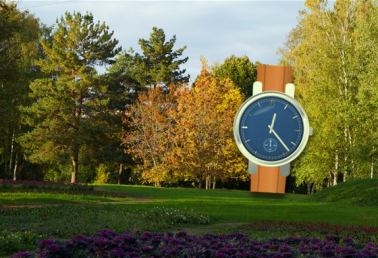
12:23
